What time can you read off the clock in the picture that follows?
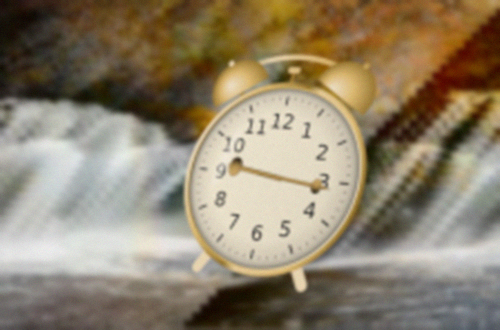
9:16
